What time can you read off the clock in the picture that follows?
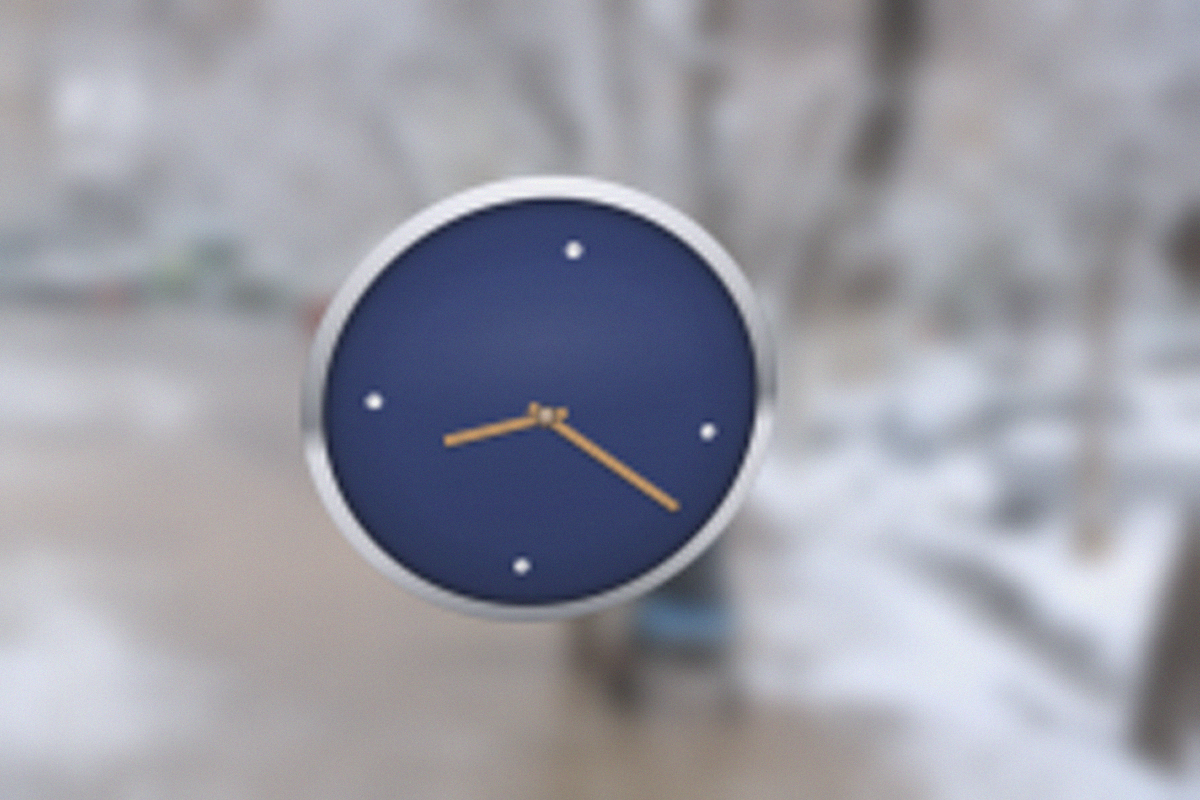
8:20
